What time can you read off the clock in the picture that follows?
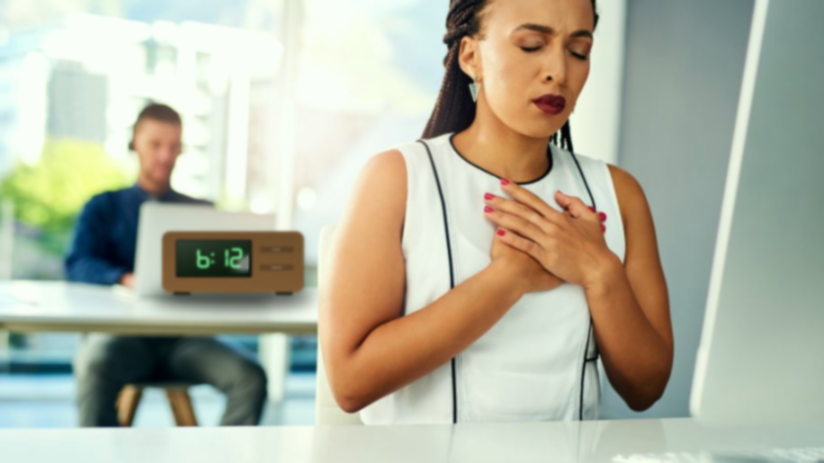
6:12
